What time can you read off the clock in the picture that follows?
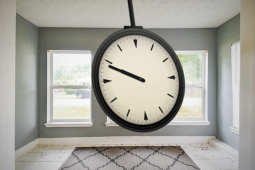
9:49
